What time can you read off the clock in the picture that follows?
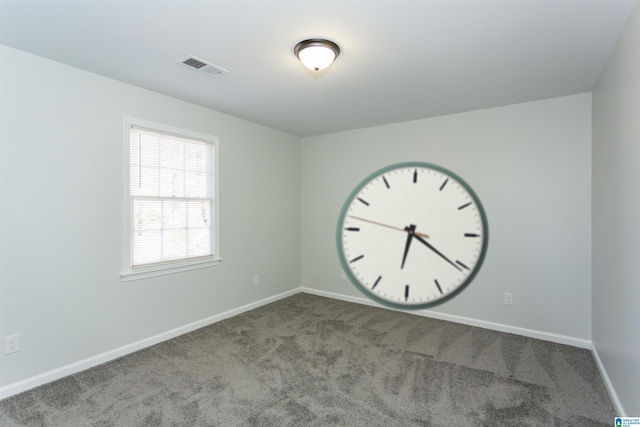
6:20:47
